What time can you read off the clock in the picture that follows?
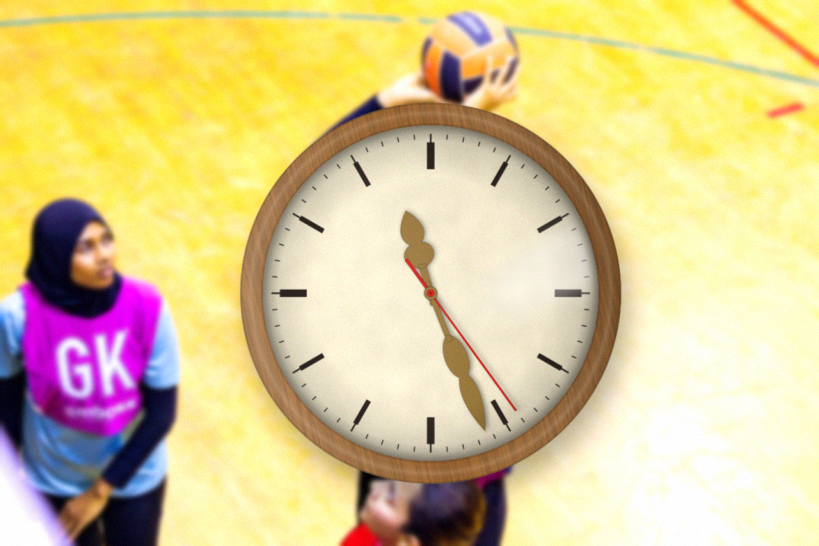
11:26:24
